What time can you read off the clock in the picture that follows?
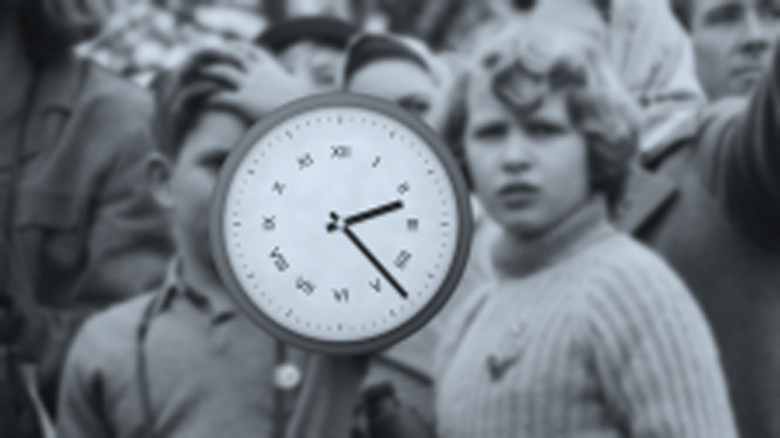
2:23
